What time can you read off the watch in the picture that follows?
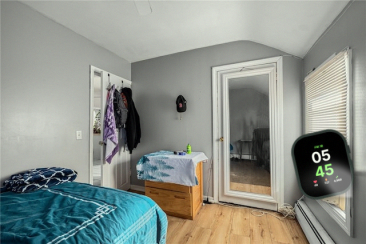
5:45
